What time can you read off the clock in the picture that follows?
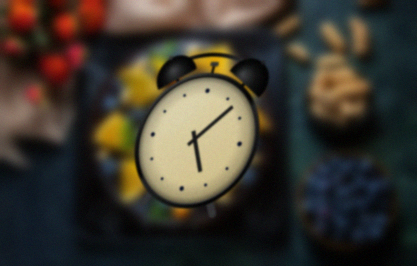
5:07
